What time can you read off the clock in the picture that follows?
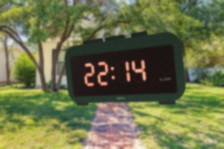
22:14
